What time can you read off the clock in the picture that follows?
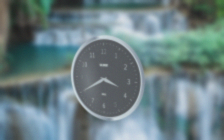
3:40
